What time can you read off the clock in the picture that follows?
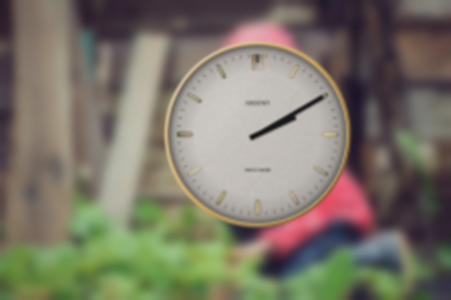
2:10
